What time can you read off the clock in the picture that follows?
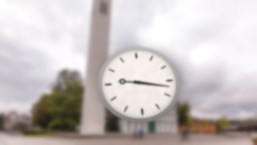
9:17
